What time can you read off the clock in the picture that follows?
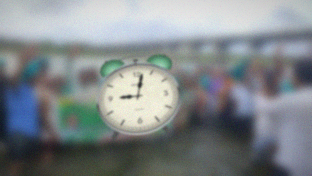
9:02
